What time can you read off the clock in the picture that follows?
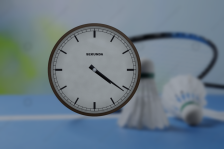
4:21
